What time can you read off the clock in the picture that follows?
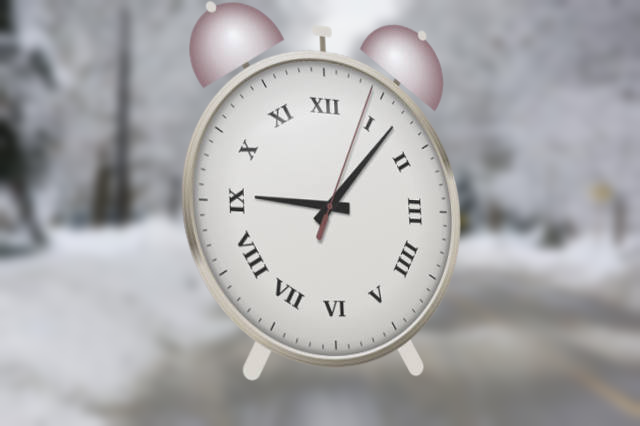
9:07:04
